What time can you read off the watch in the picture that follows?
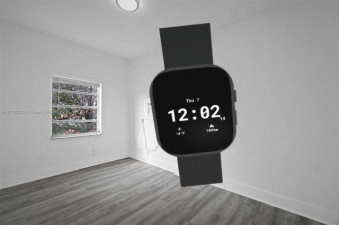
12:02
